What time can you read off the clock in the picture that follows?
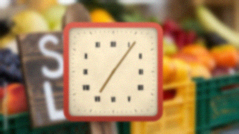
7:06
